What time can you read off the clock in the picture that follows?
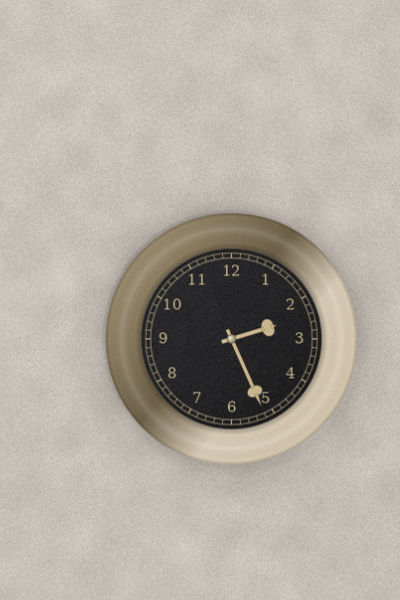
2:26
